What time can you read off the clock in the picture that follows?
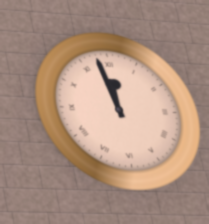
11:58
